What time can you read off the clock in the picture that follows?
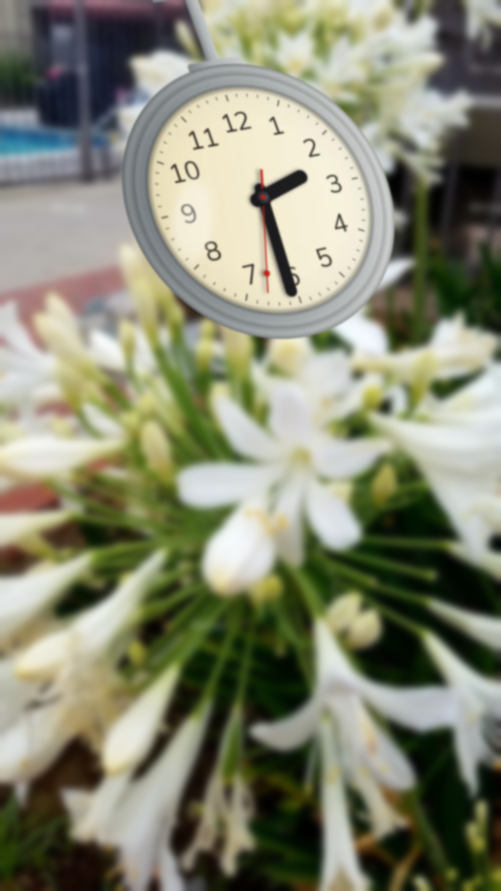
2:30:33
